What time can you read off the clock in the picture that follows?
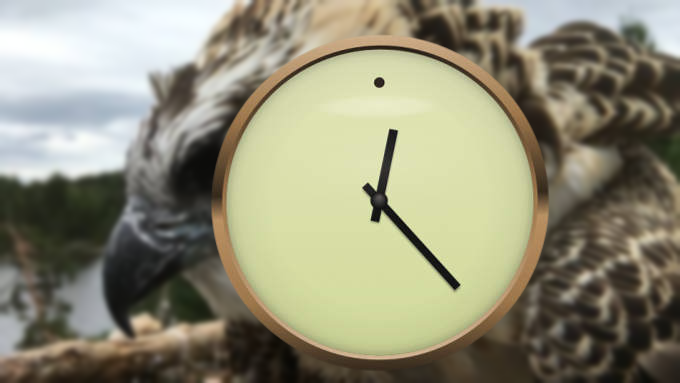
12:23
